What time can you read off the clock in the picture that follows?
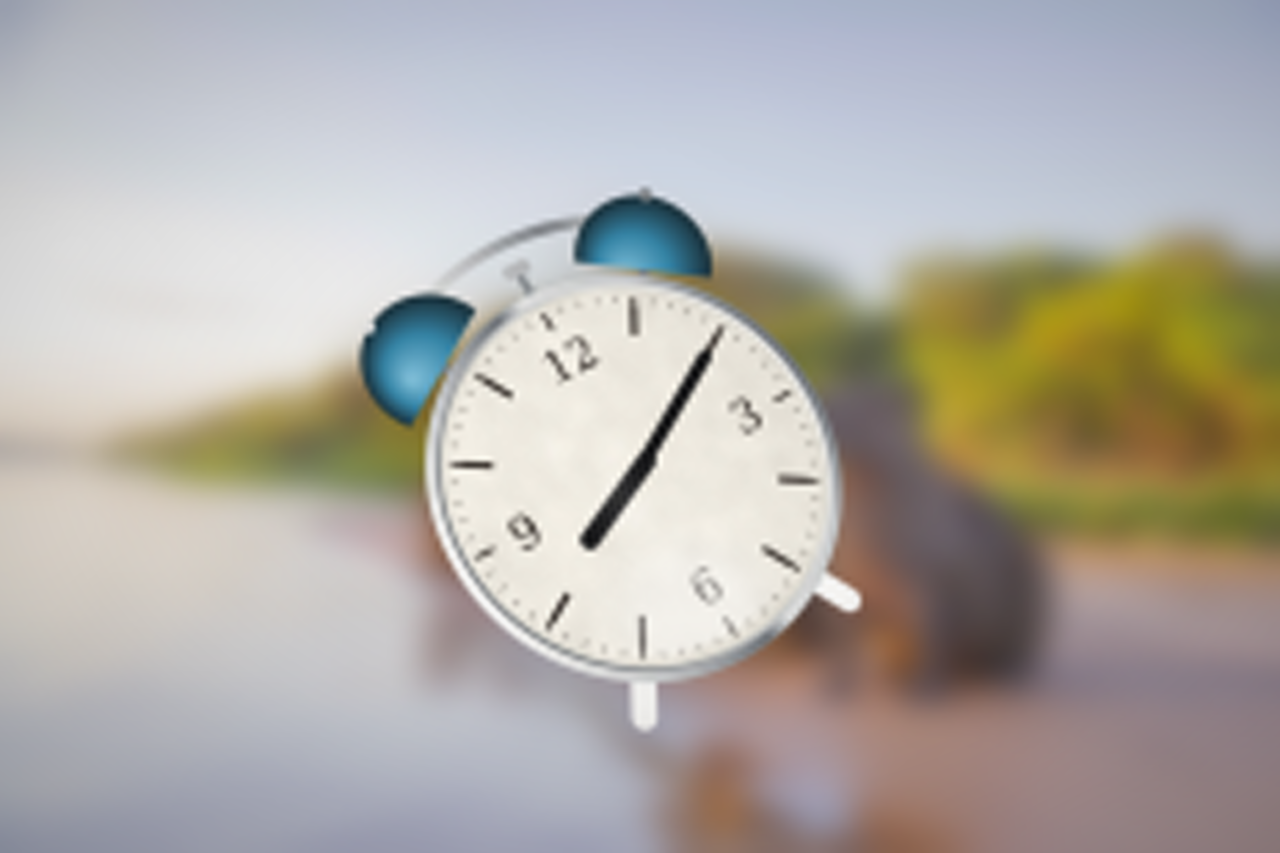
8:10
